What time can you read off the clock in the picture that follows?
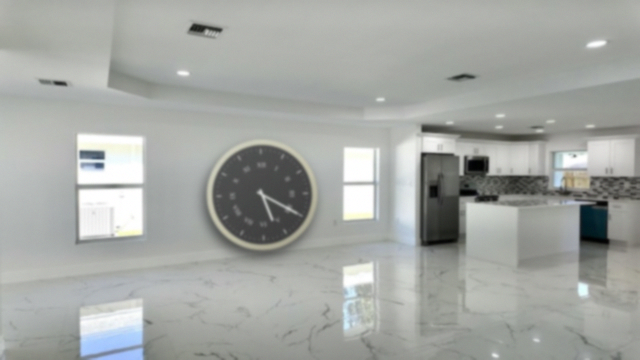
5:20
